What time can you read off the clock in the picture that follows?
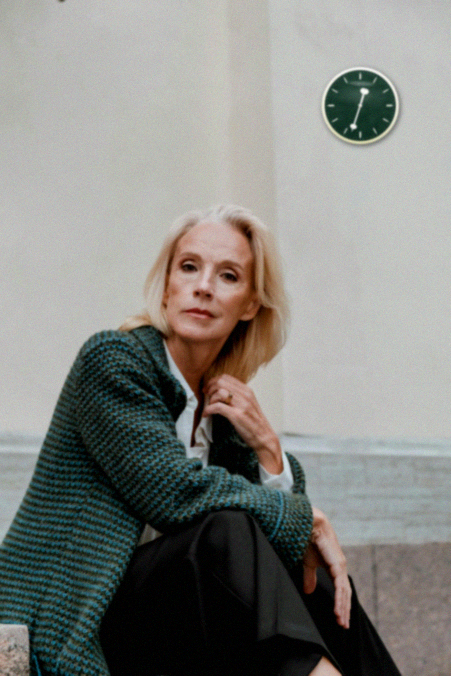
12:33
